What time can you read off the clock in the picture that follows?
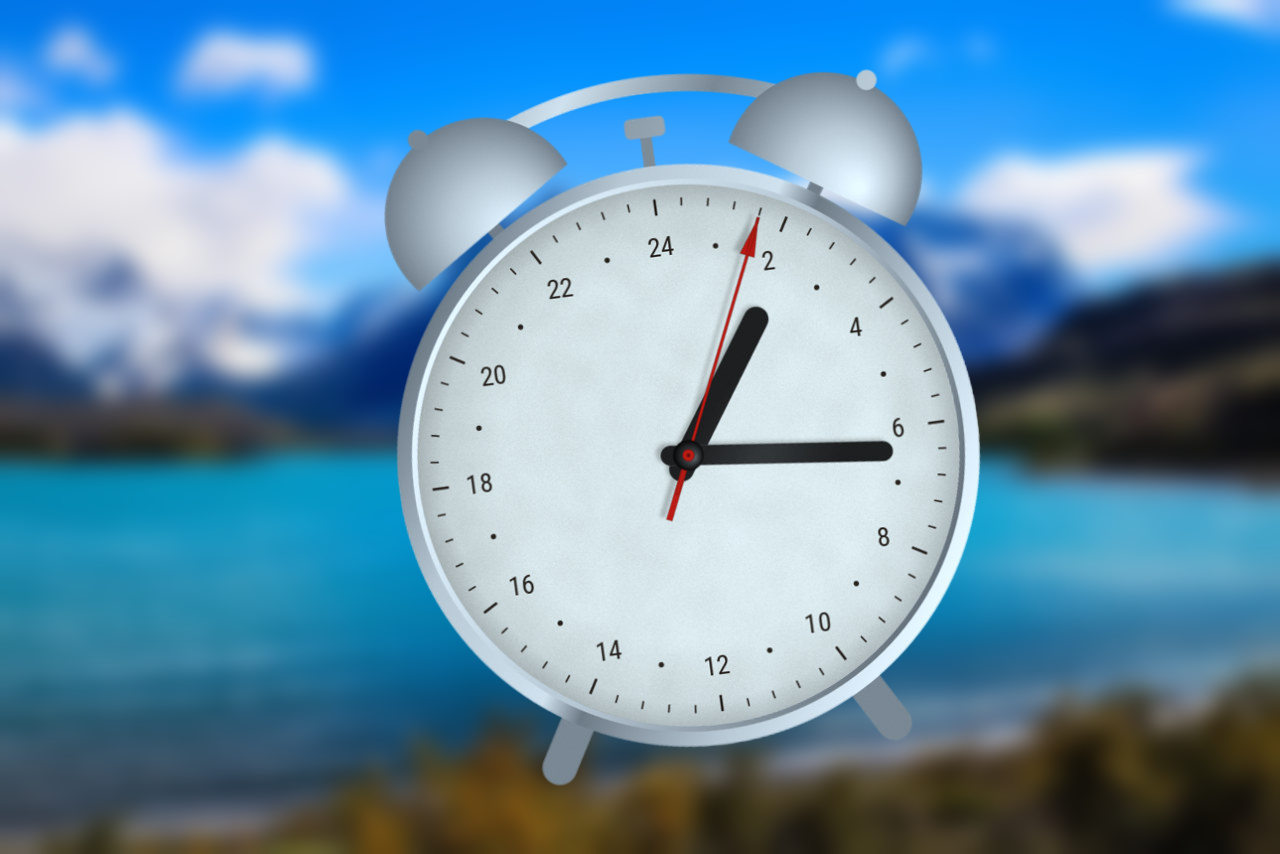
2:16:04
